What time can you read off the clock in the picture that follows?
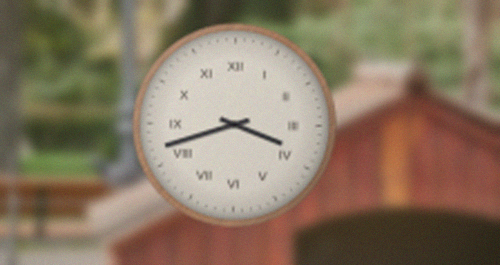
3:42
